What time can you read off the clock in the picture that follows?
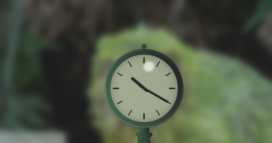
10:20
